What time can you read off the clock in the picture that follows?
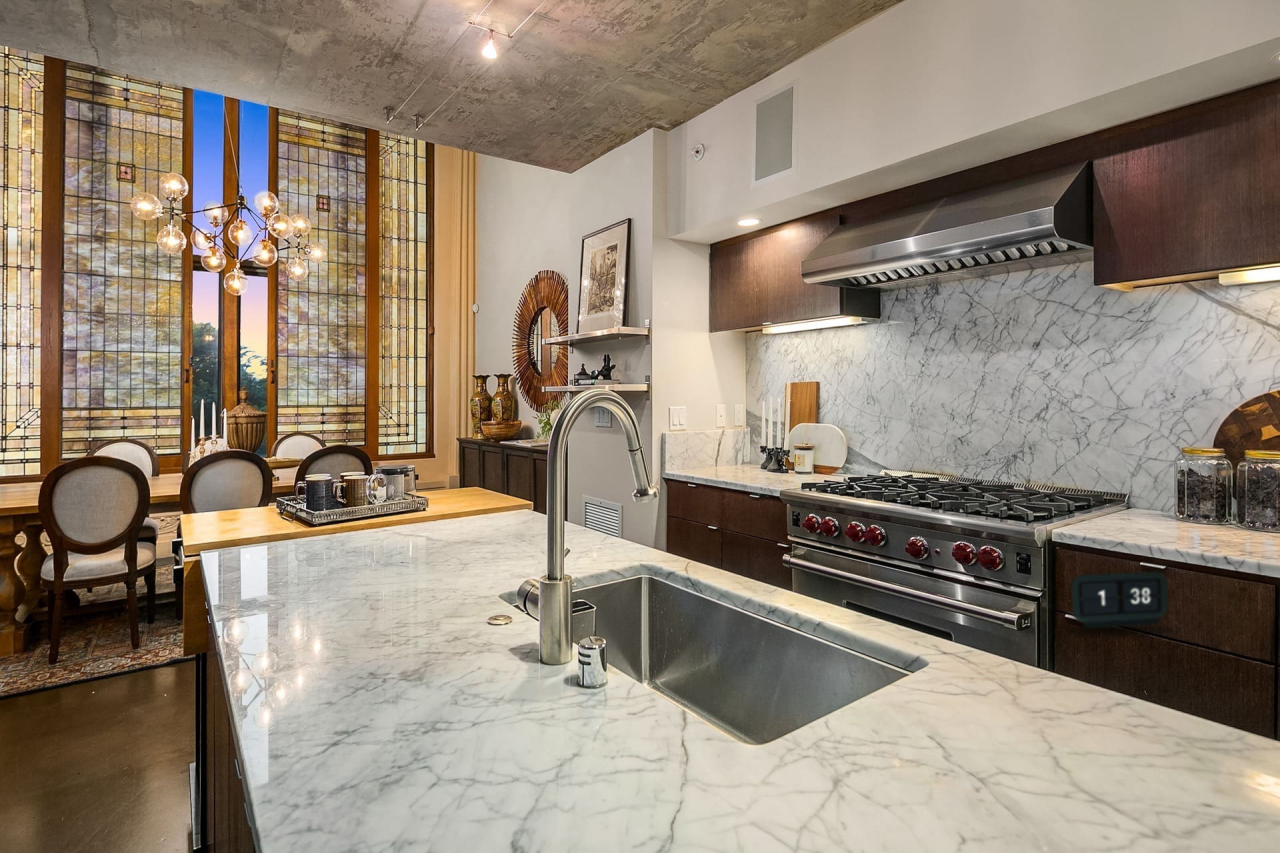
1:38
